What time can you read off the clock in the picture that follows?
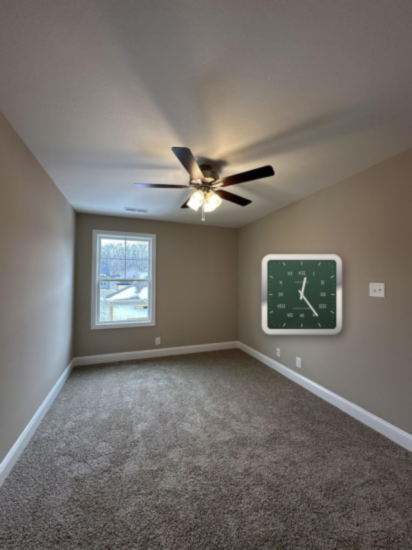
12:24
